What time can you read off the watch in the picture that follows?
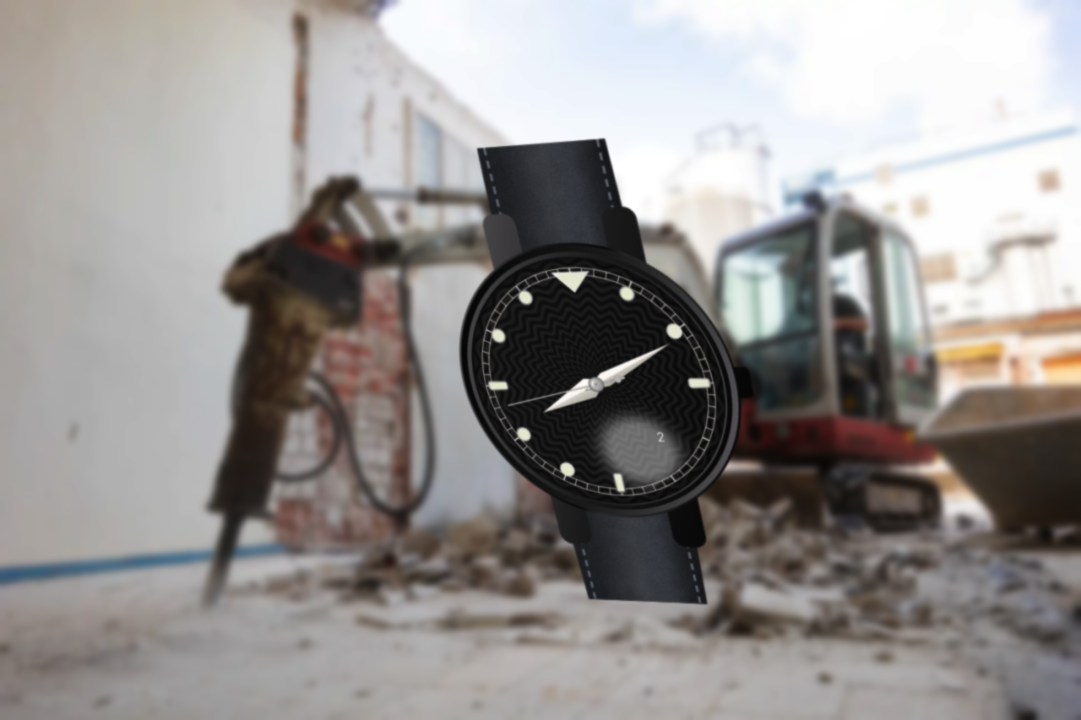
8:10:43
